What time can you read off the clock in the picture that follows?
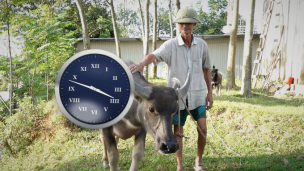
3:48
